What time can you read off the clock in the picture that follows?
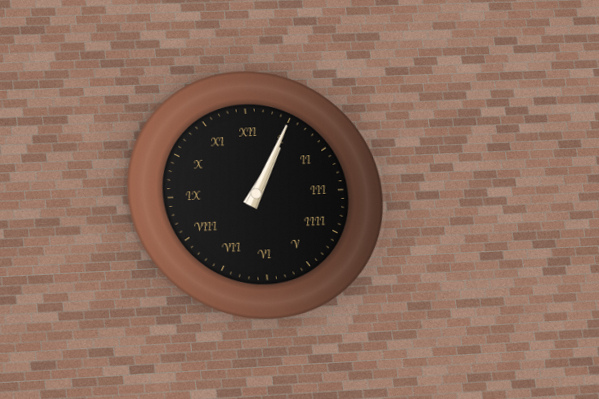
1:05
